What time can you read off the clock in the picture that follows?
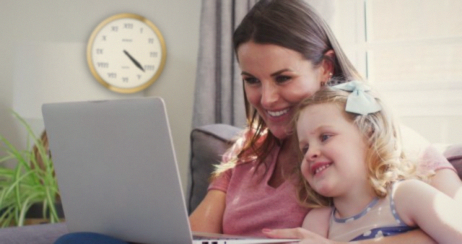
4:22
